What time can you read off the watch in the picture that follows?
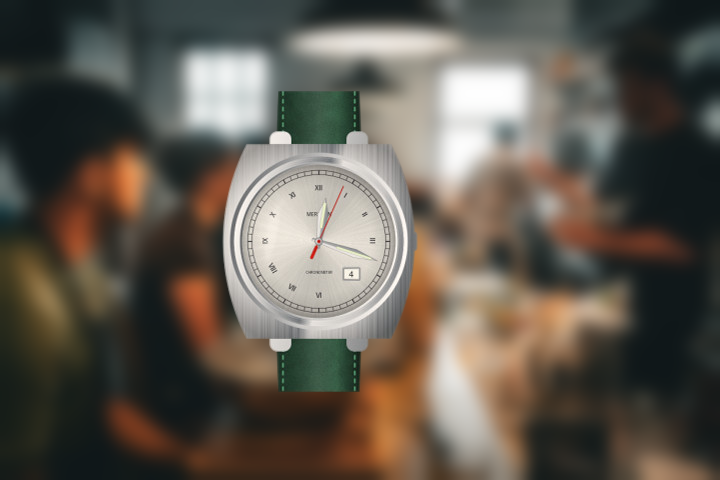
12:18:04
